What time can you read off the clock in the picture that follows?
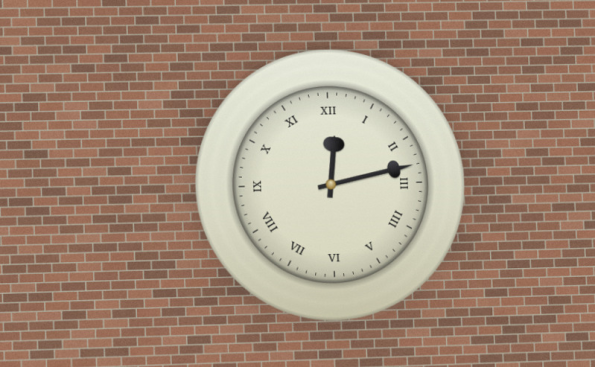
12:13
